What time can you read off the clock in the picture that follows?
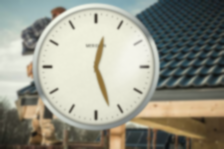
12:27
